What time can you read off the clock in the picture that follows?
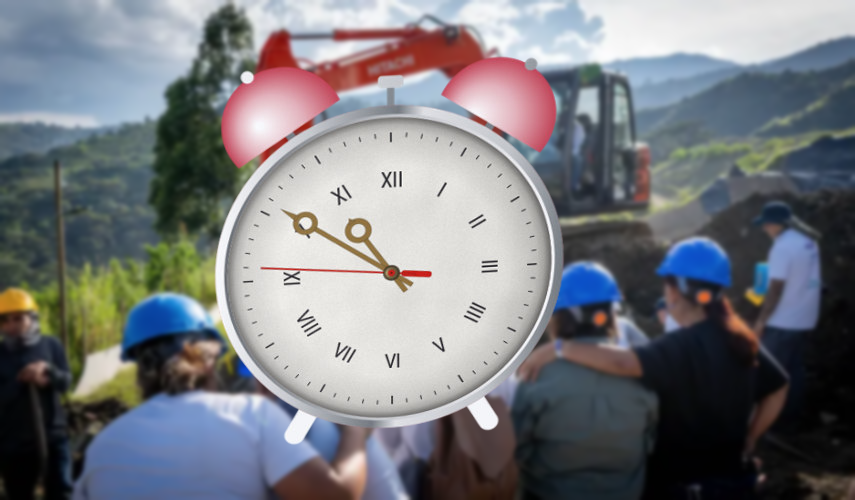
10:50:46
